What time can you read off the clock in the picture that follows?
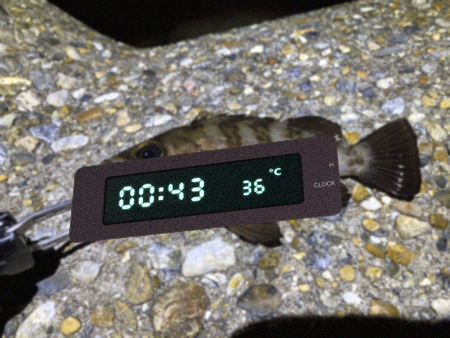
0:43
